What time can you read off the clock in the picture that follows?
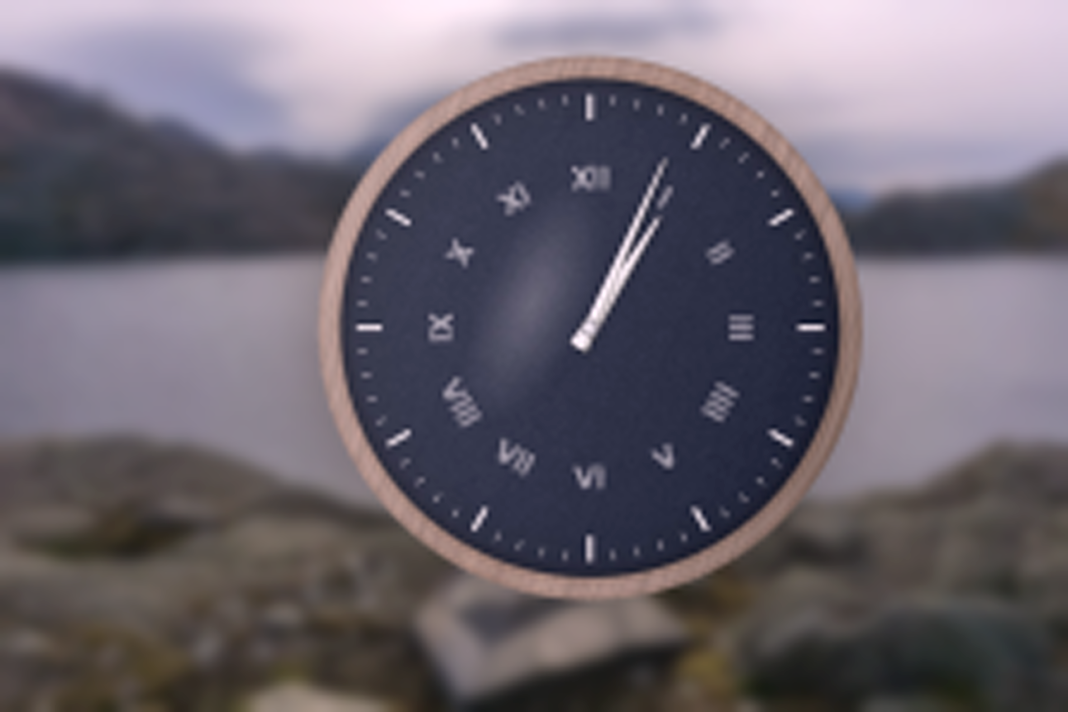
1:04
